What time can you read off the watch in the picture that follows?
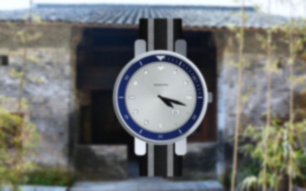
4:18
